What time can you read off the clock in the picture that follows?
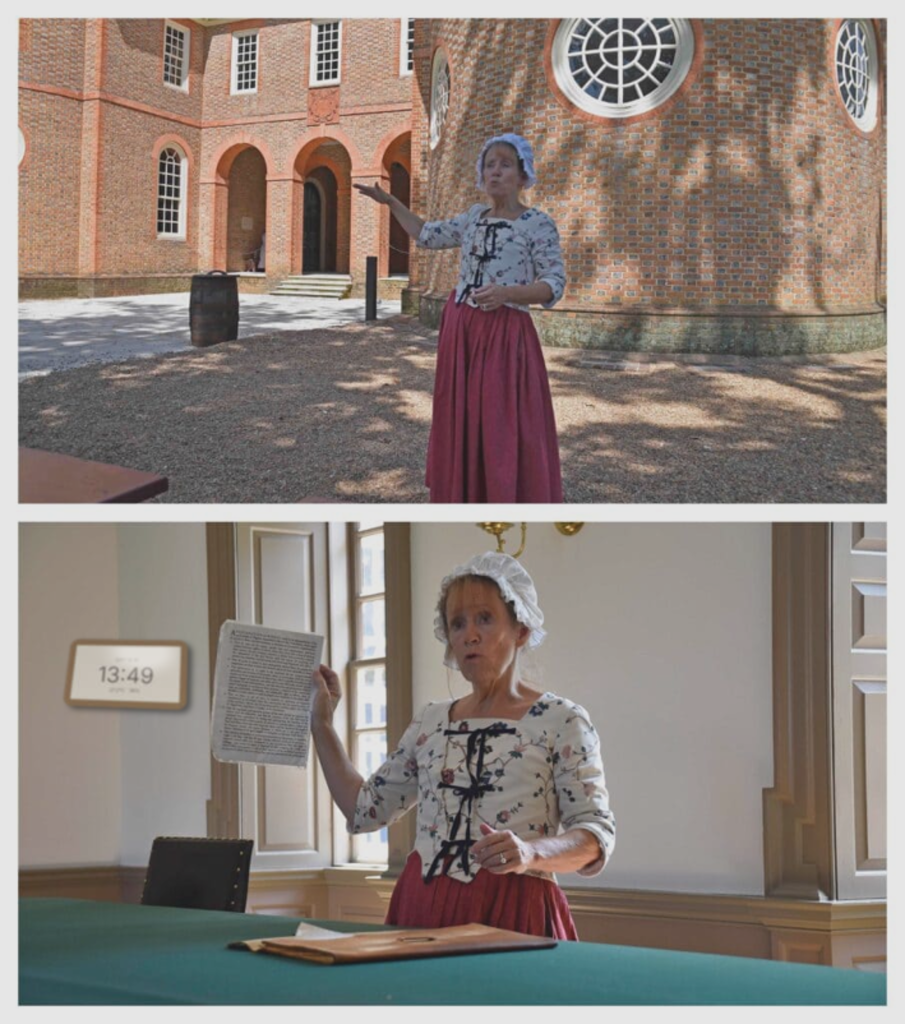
13:49
